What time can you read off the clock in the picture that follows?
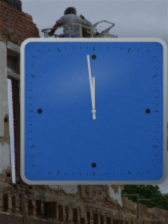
11:59
